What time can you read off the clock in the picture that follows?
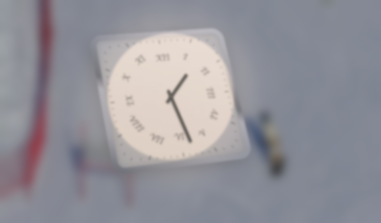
1:28
